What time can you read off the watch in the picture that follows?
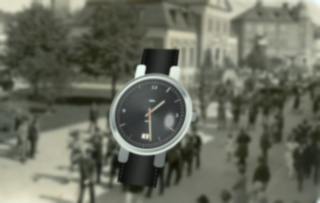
1:28
